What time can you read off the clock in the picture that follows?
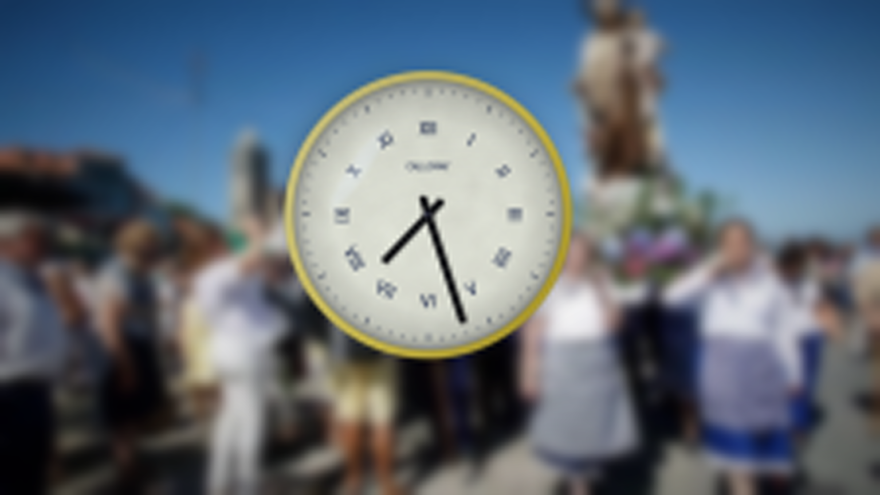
7:27
